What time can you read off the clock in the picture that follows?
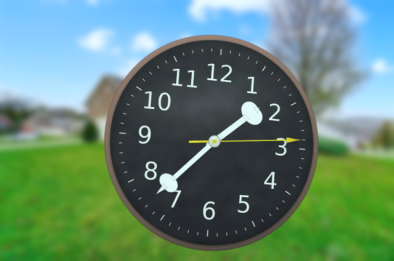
1:37:14
